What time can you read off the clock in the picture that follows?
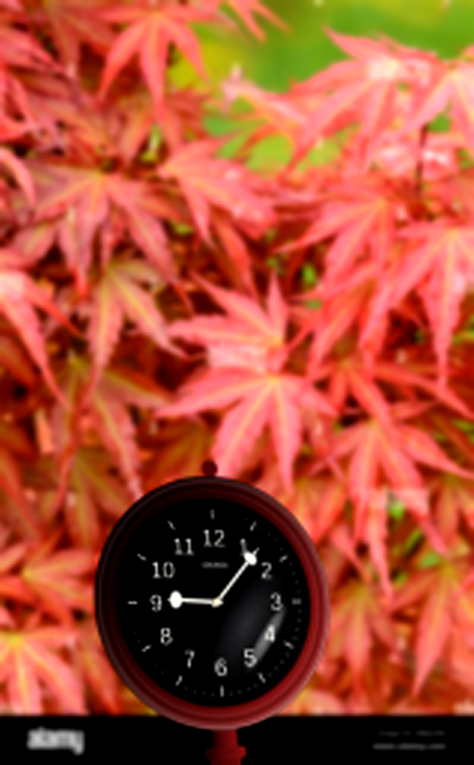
9:07
